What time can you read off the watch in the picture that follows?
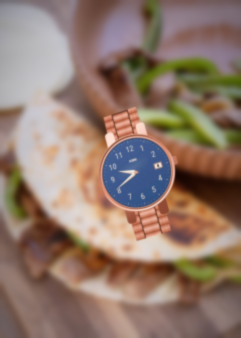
9:41
